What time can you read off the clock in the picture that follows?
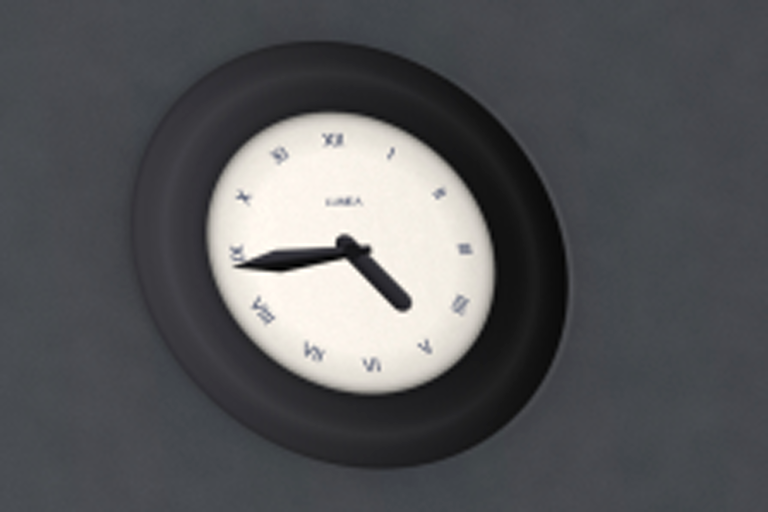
4:44
